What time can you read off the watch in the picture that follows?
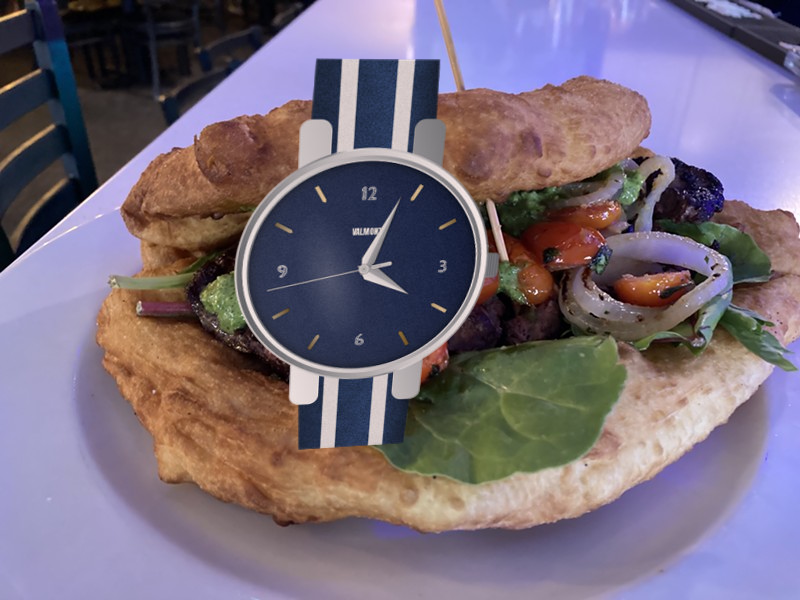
4:03:43
